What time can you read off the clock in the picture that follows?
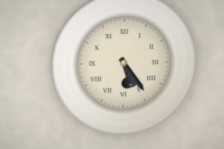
5:24
